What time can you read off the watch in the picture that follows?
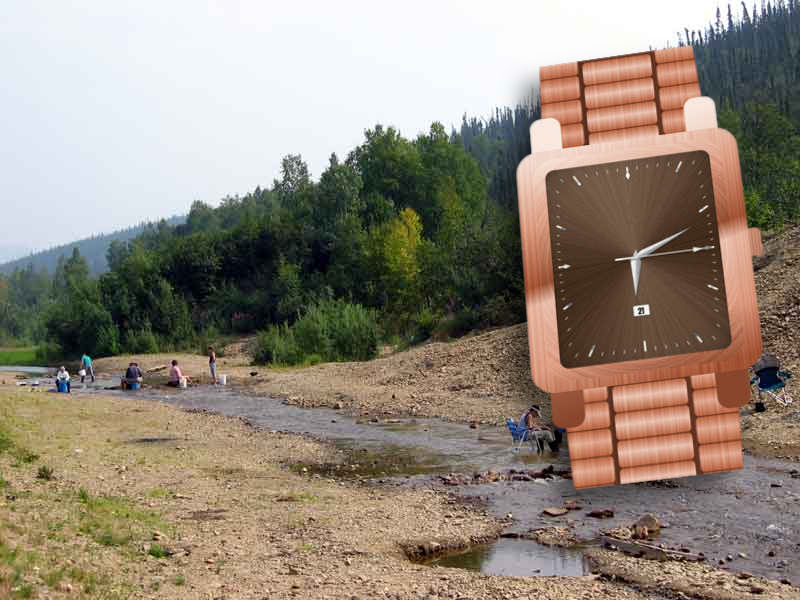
6:11:15
